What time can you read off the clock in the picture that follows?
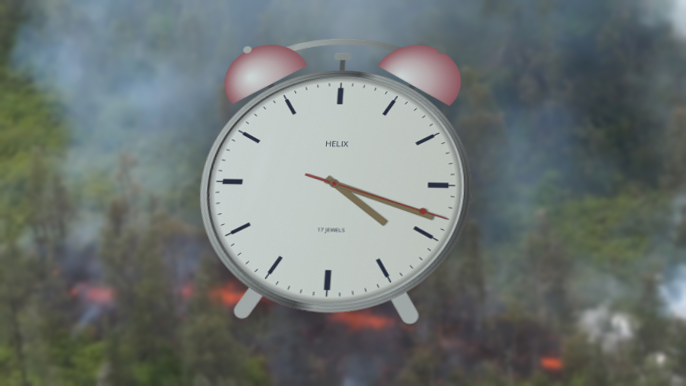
4:18:18
